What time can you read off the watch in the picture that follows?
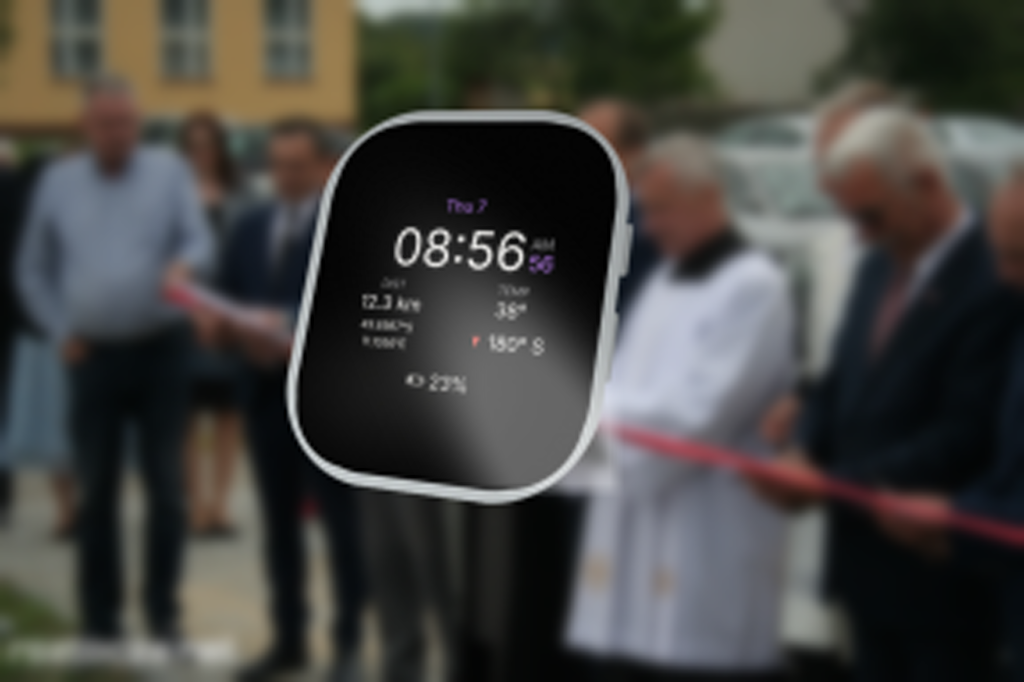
8:56
